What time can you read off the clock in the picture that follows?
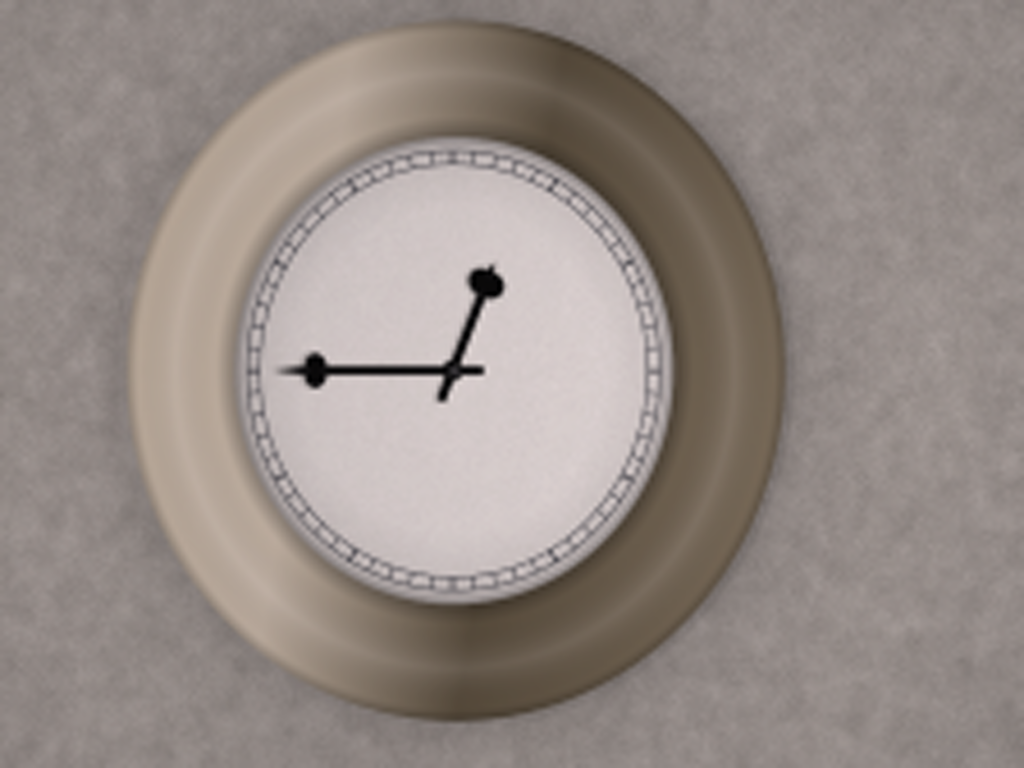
12:45
